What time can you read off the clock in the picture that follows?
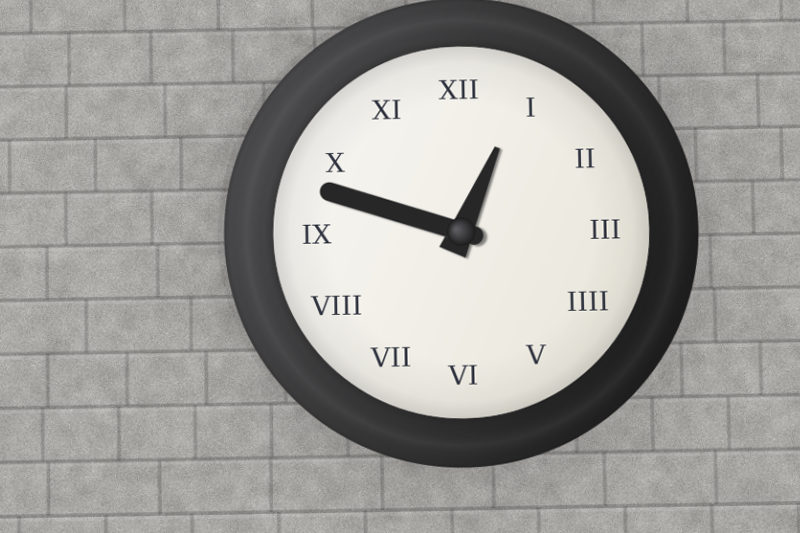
12:48
